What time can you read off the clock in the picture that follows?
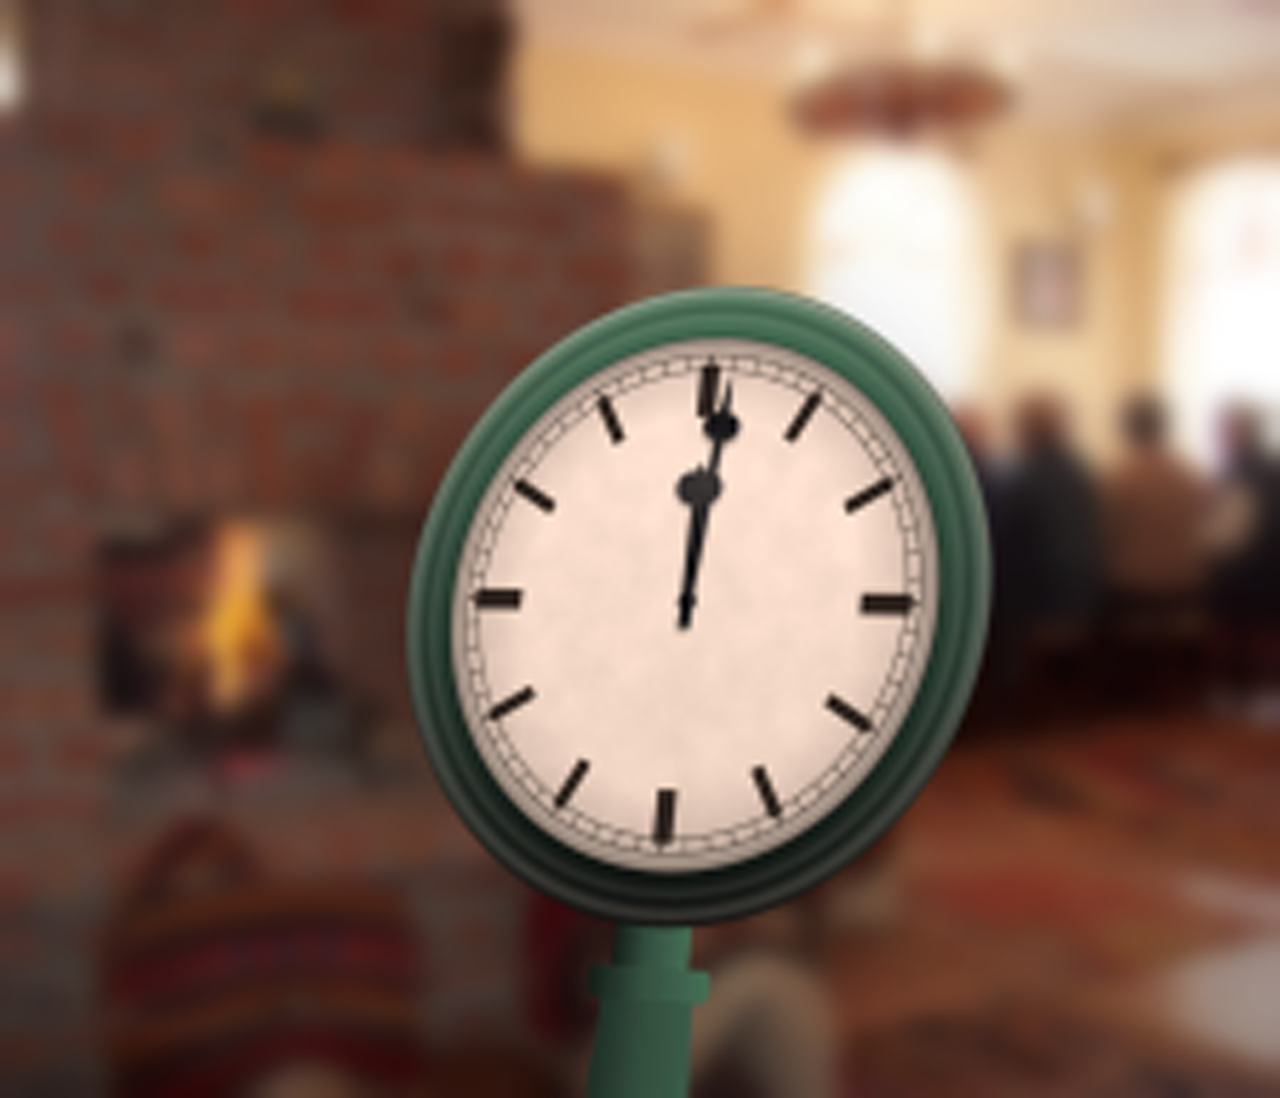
12:01
